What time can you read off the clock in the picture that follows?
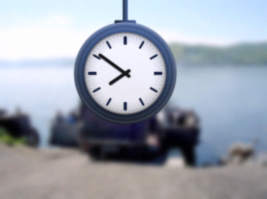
7:51
